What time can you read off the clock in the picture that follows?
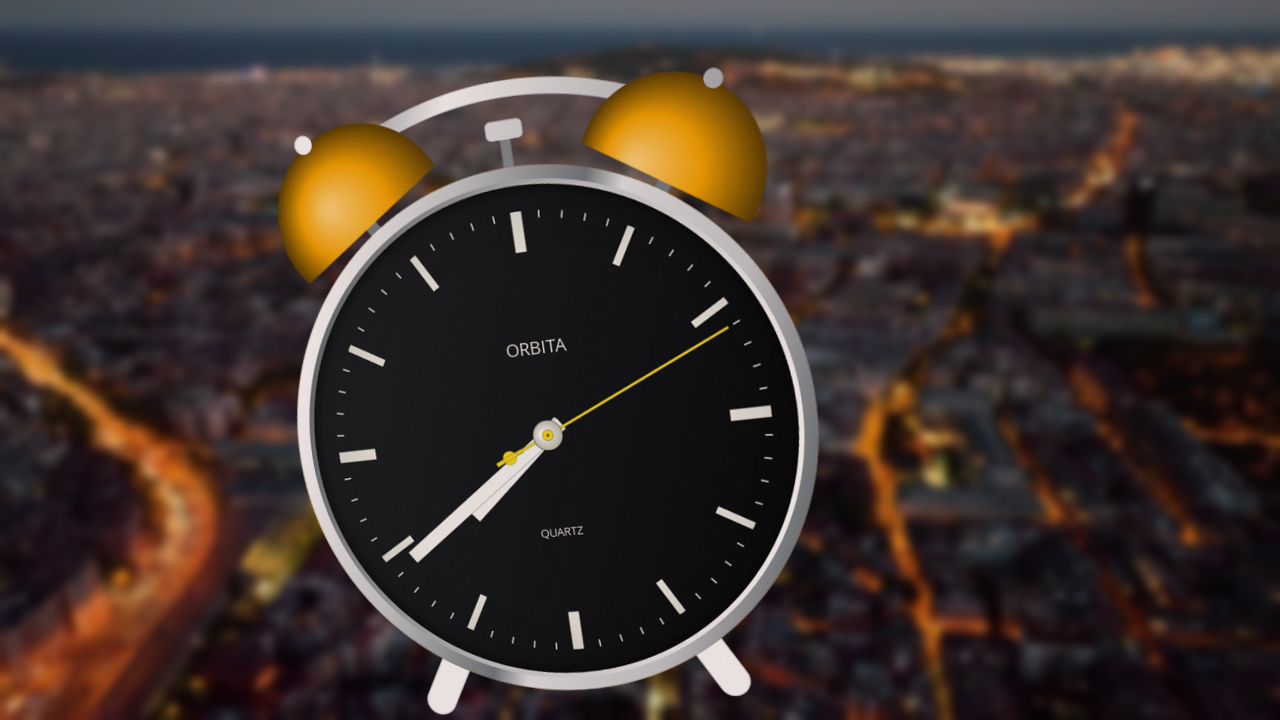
7:39:11
